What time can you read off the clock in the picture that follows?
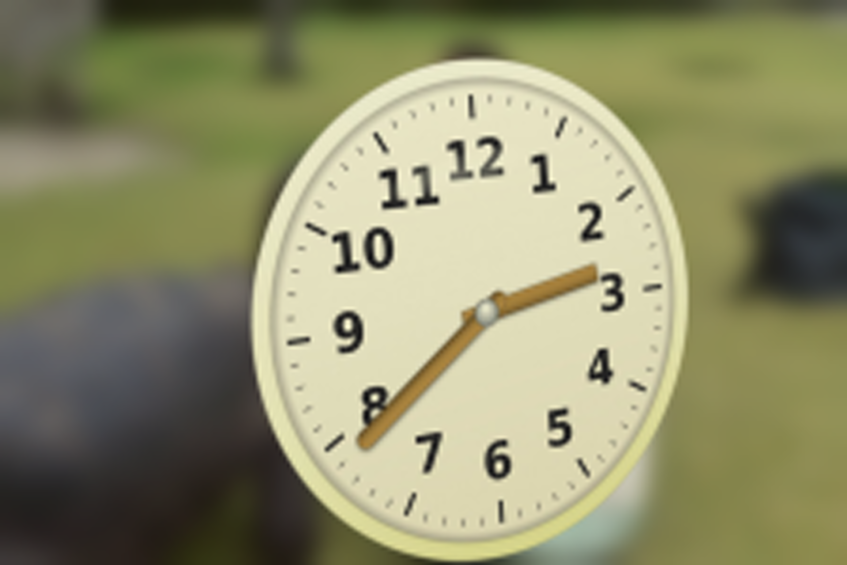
2:39
